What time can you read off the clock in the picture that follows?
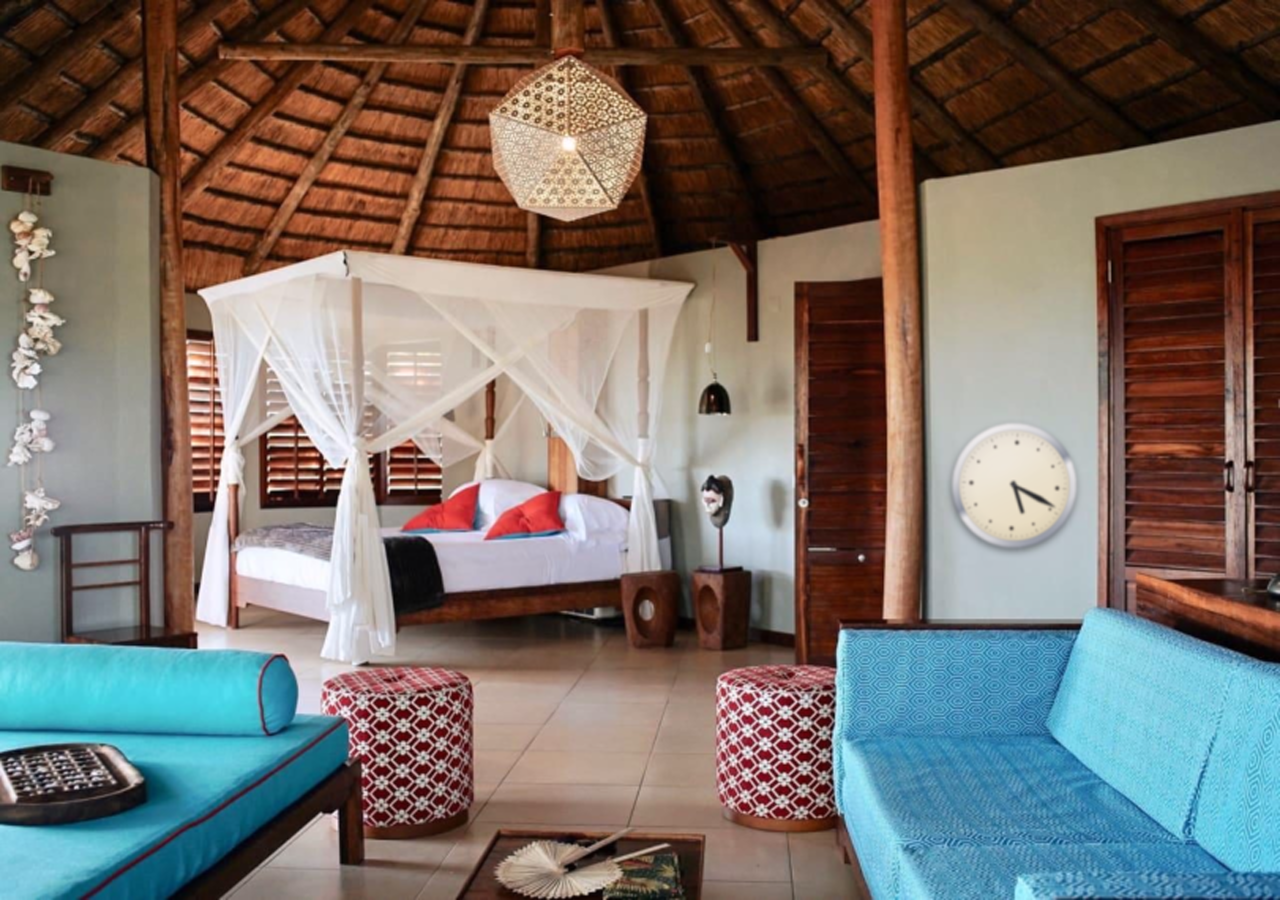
5:19
